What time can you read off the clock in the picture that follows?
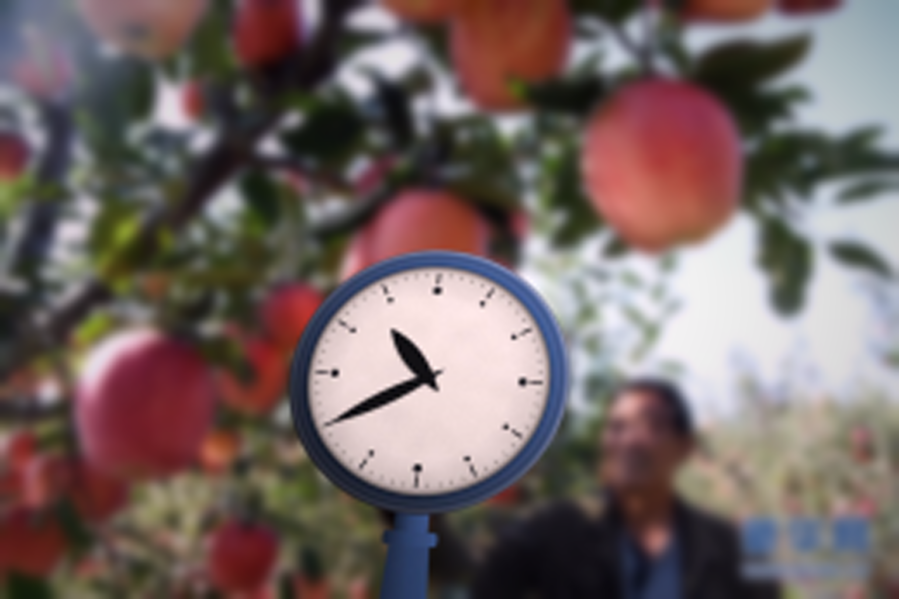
10:40
